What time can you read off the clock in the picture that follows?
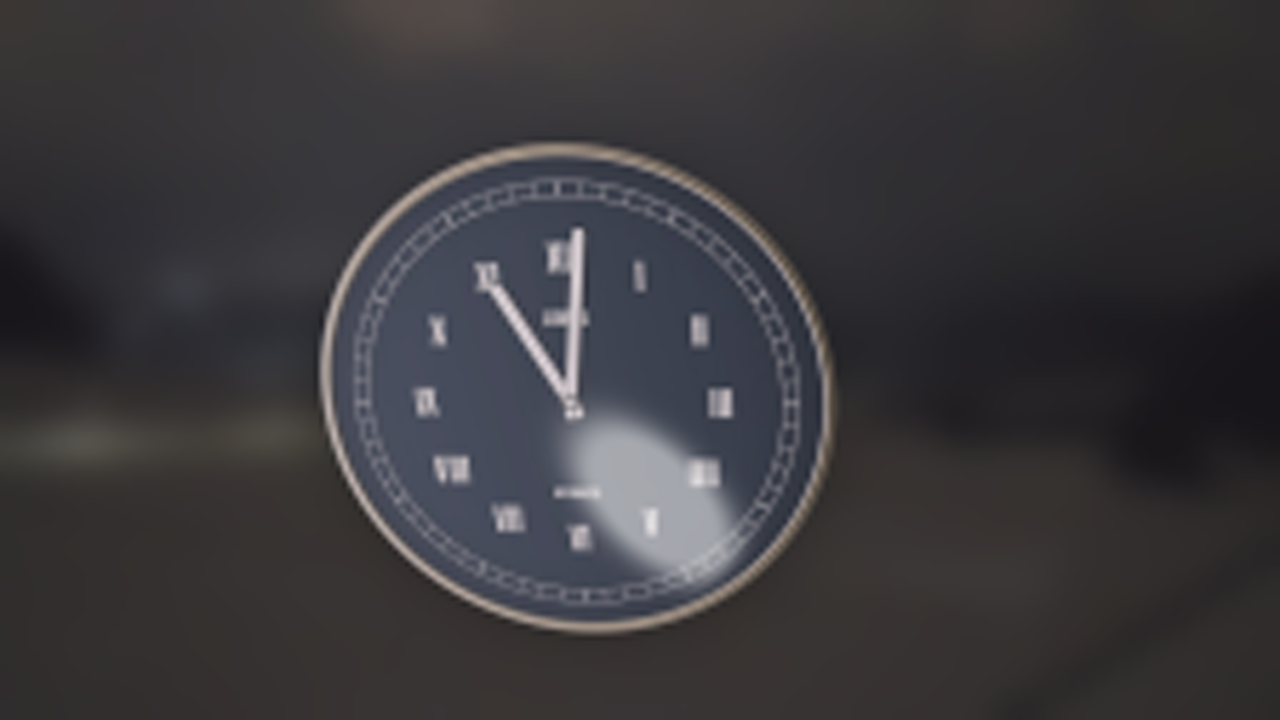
11:01
